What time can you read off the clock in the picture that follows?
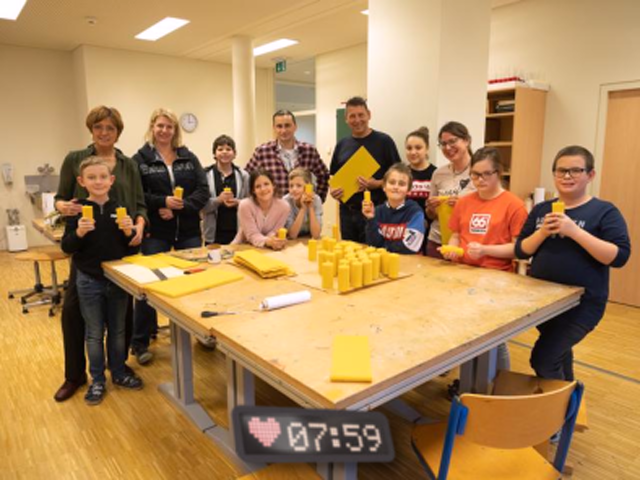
7:59
